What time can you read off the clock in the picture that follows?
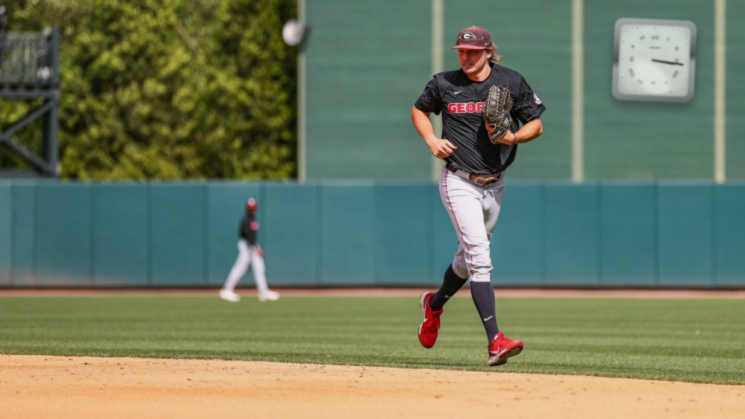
3:16
